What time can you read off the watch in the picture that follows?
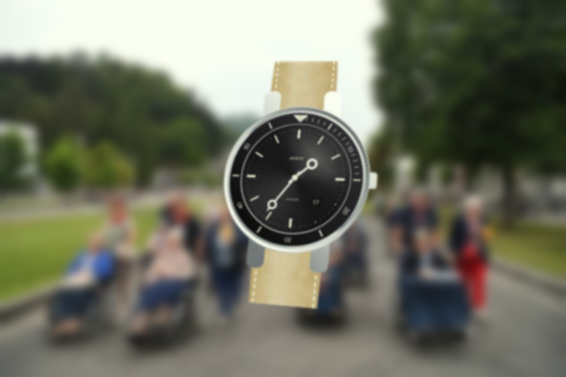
1:36
